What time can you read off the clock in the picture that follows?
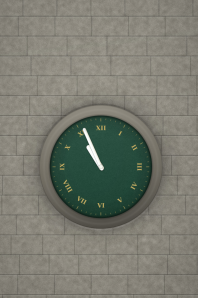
10:56
